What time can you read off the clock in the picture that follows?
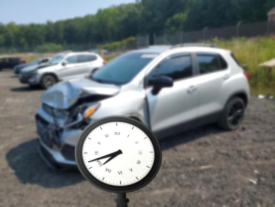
7:42
